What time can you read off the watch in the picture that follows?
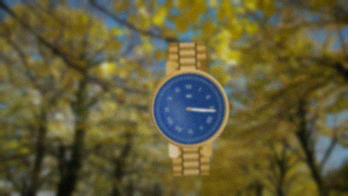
3:16
